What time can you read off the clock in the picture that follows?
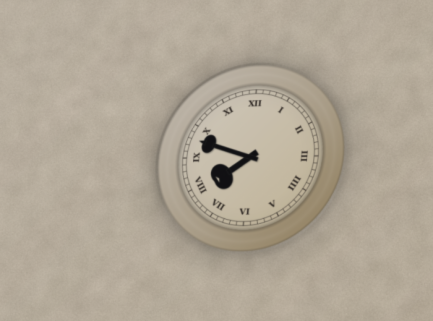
7:48
